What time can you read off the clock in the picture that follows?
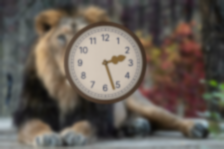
2:27
